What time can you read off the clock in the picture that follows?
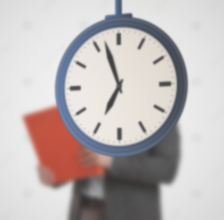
6:57
